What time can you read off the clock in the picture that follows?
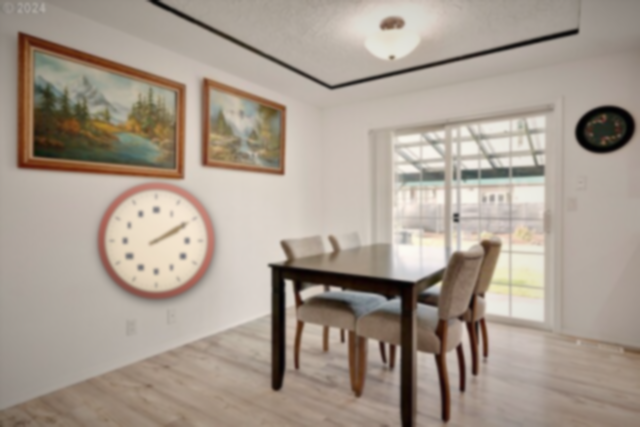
2:10
